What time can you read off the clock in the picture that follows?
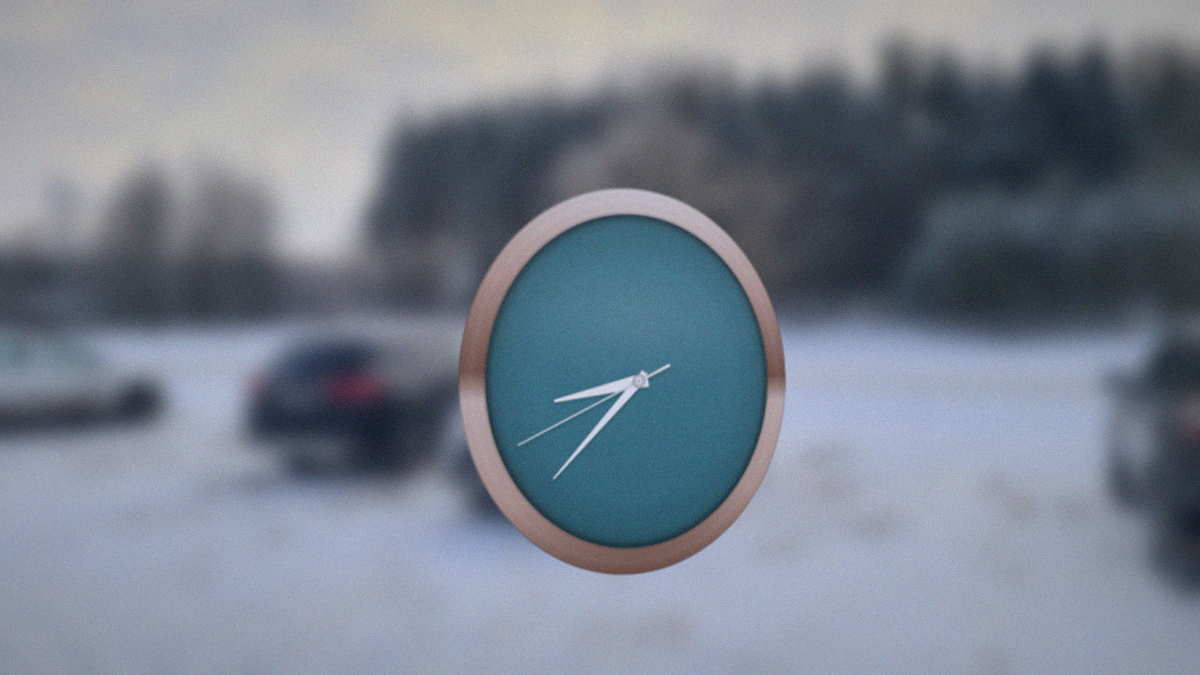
8:37:41
